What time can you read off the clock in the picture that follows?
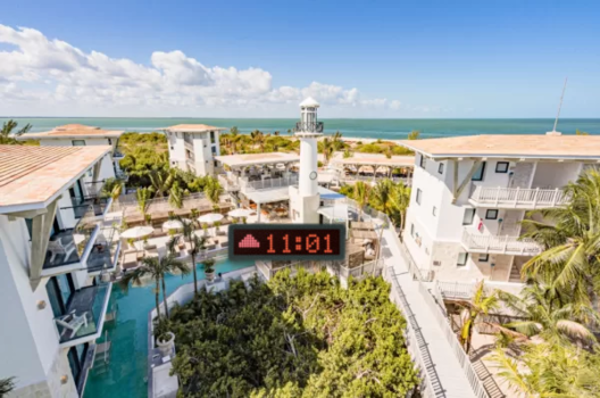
11:01
